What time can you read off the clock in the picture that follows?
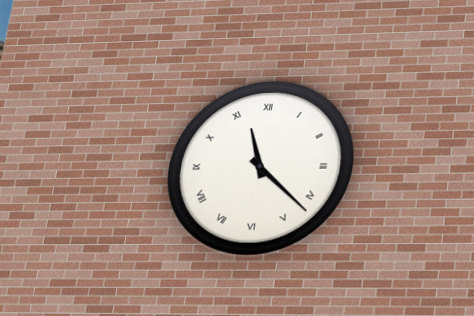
11:22
